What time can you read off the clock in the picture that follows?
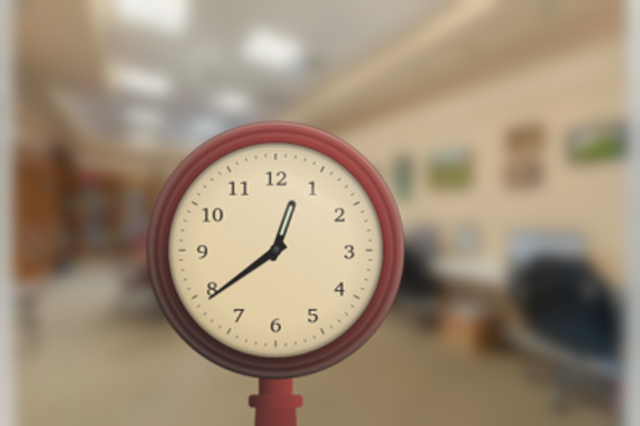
12:39
